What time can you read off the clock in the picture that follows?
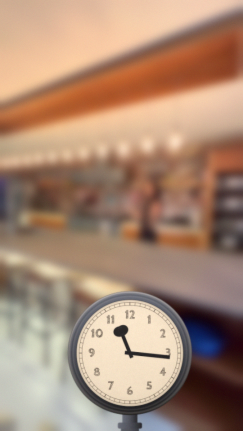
11:16
